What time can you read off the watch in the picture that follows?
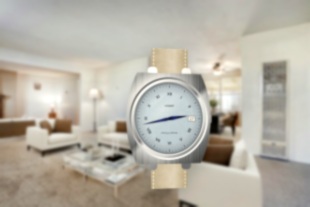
2:43
